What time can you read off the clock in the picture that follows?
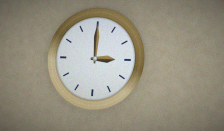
3:00
